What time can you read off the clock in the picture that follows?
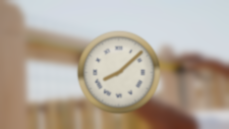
8:08
